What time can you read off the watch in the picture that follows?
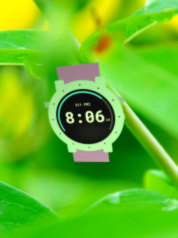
8:06
